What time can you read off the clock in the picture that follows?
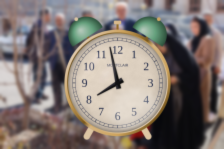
7:58
